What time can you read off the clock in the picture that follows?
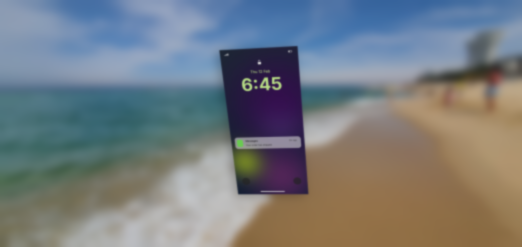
6:45
